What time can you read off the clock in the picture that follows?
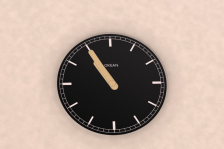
10:55
